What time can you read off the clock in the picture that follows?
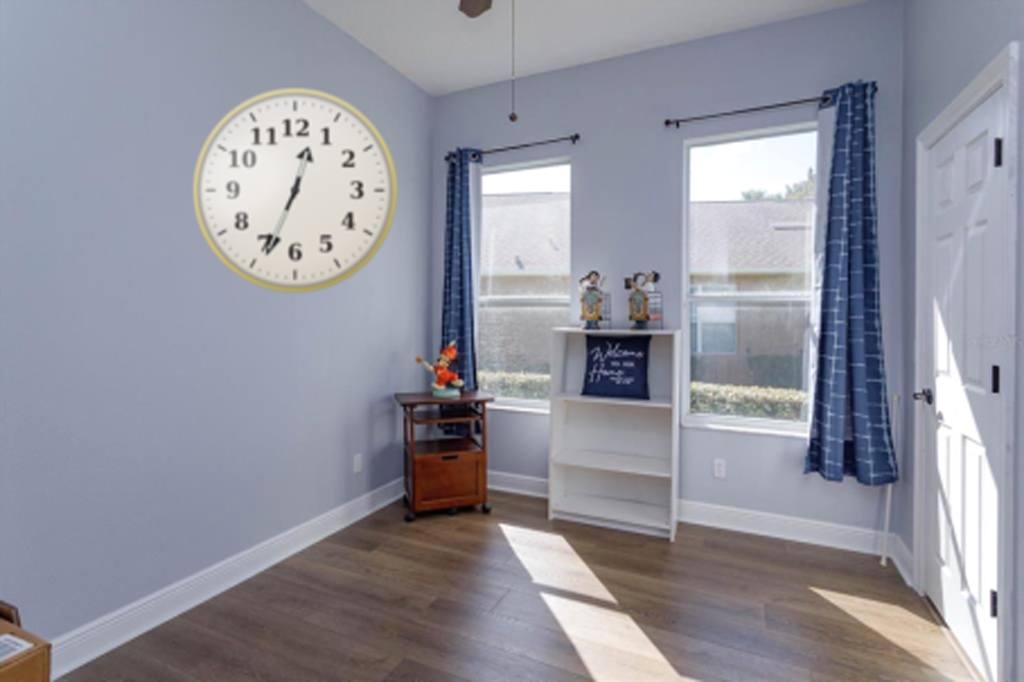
12:34
